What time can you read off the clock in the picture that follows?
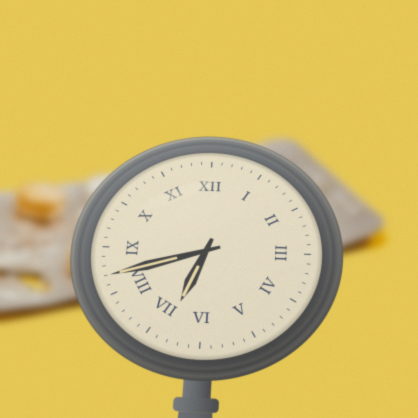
6:42
